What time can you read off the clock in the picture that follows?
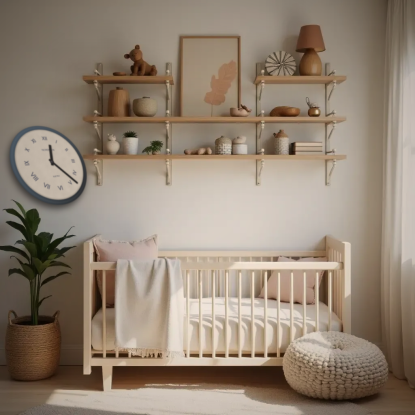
12:23
